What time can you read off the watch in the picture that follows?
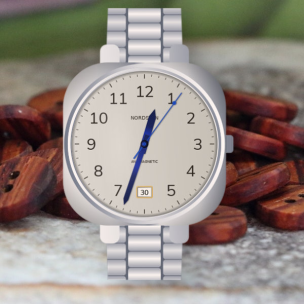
12:33:06
